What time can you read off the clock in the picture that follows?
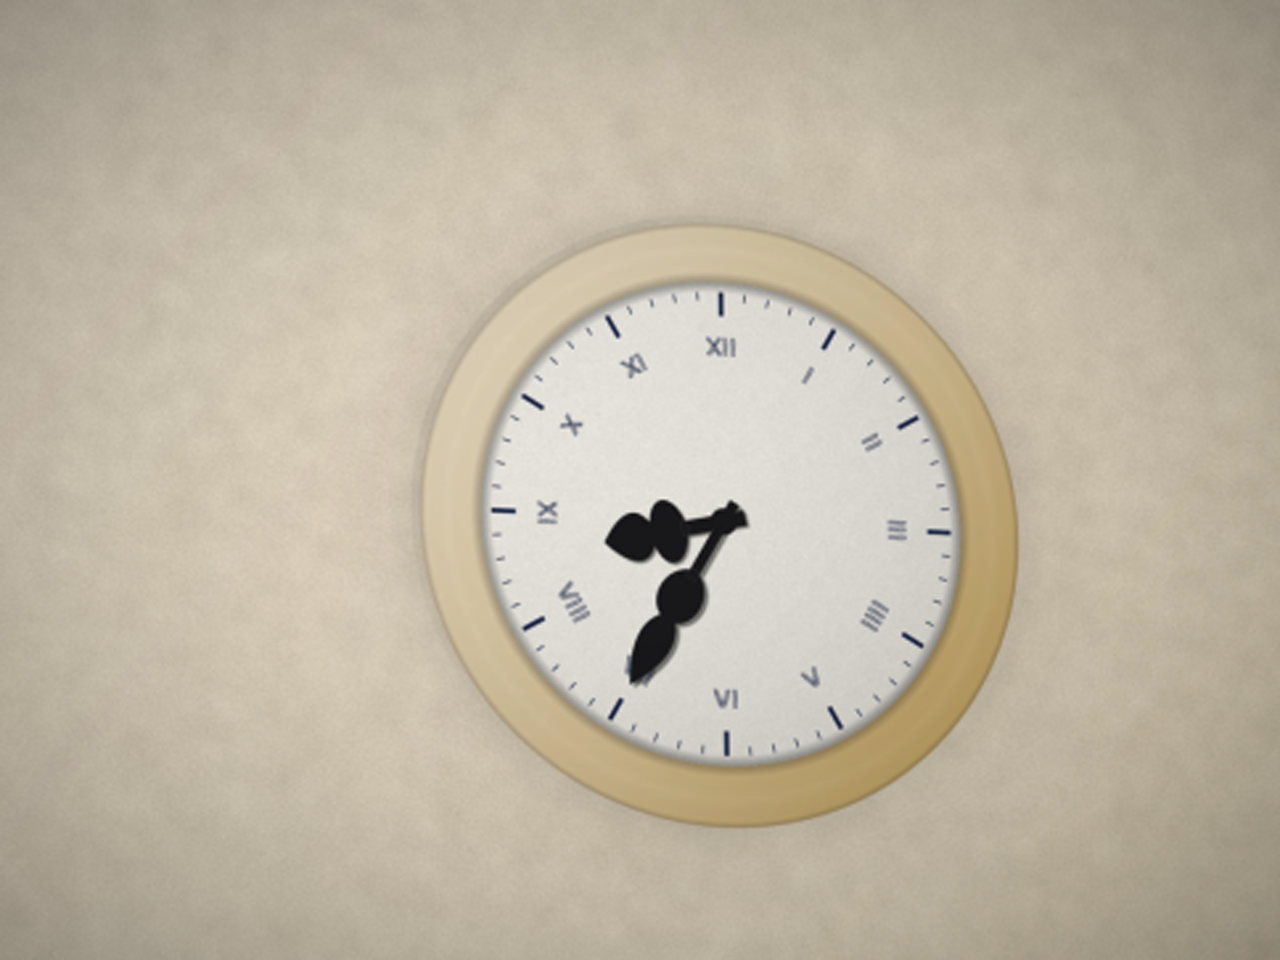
8:35
